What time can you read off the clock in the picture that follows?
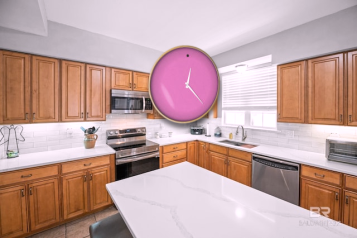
12:23
